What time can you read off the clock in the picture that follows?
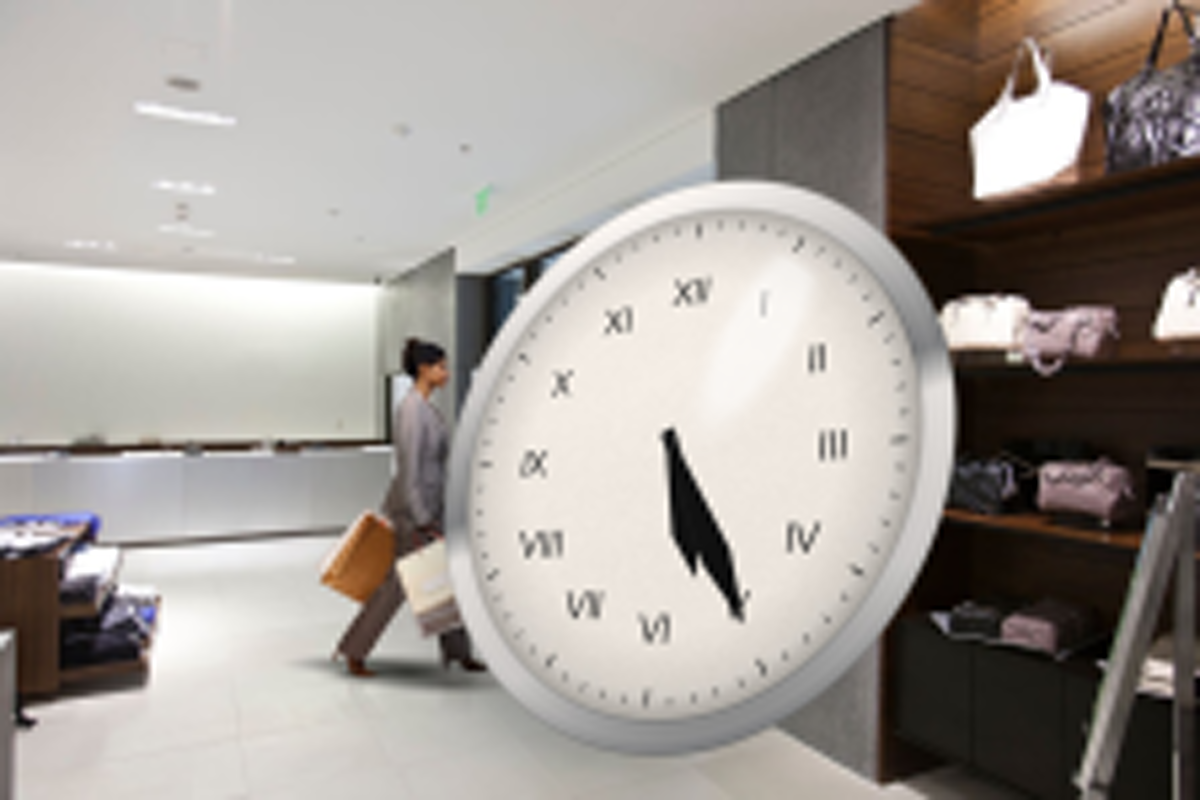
5:25
